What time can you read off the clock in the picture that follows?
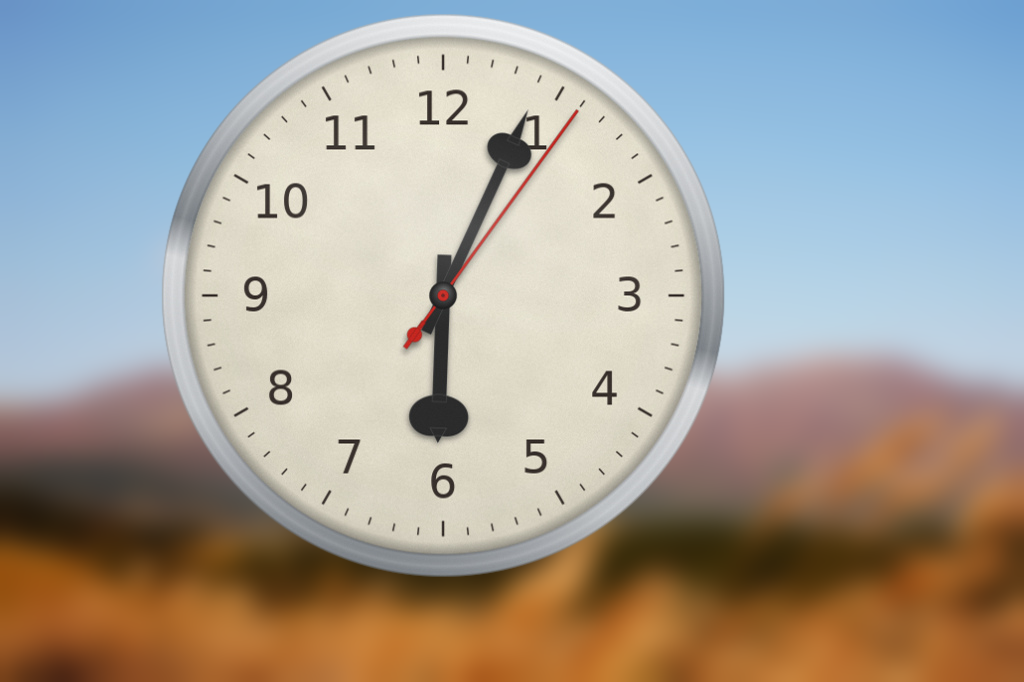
6:04:06
